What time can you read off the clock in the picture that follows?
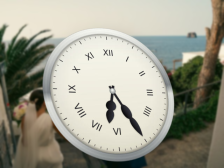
6:25
